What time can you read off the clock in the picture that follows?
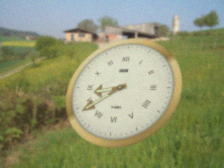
8:39
